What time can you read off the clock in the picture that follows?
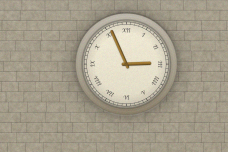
2:56
